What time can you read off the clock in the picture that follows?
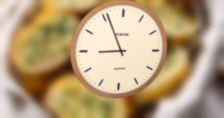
8:56
